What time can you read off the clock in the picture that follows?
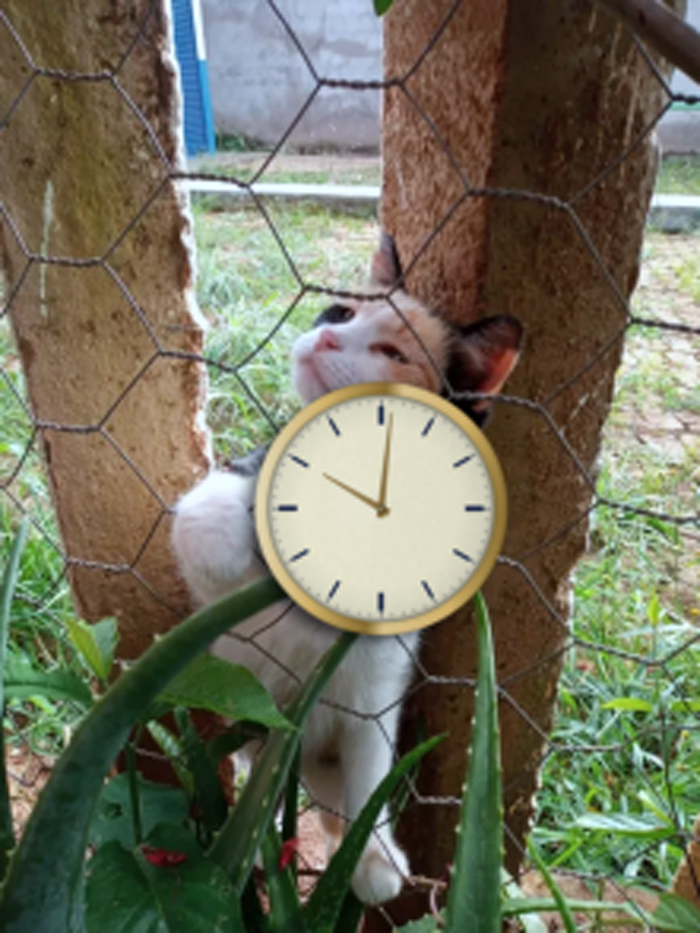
10:01
